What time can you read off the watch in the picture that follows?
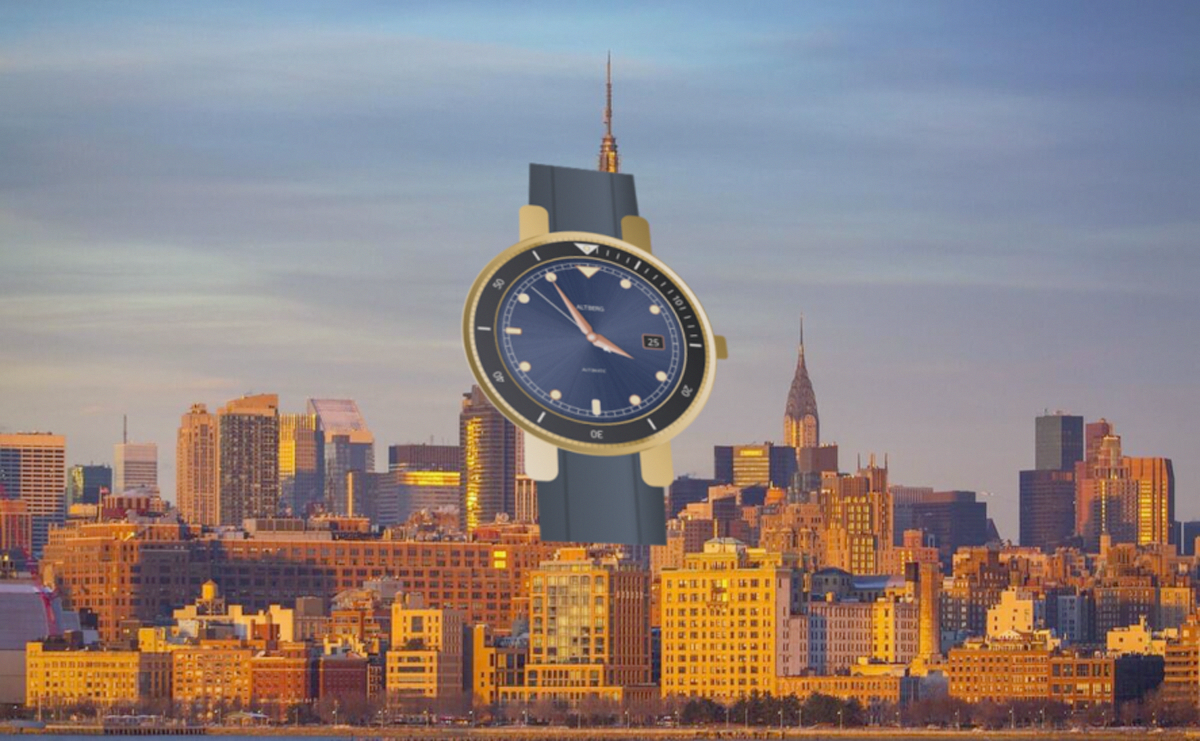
3:54:52
